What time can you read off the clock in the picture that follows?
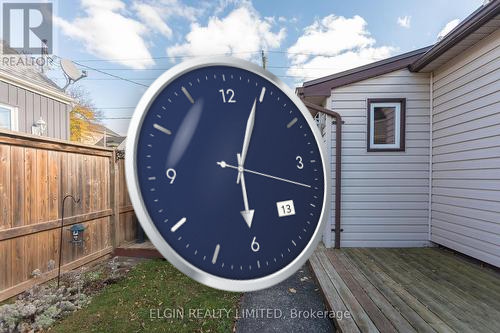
6:04:18
